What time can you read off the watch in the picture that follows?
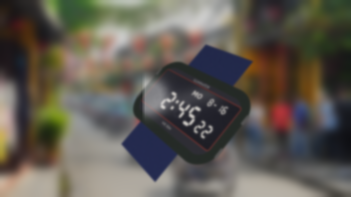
2:45:22
